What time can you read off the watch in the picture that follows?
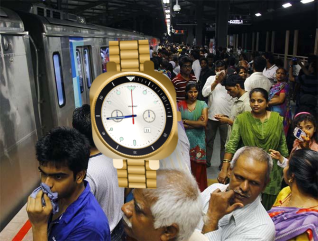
8:44
